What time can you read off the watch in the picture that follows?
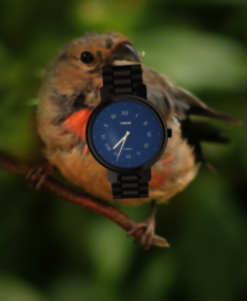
7:34
